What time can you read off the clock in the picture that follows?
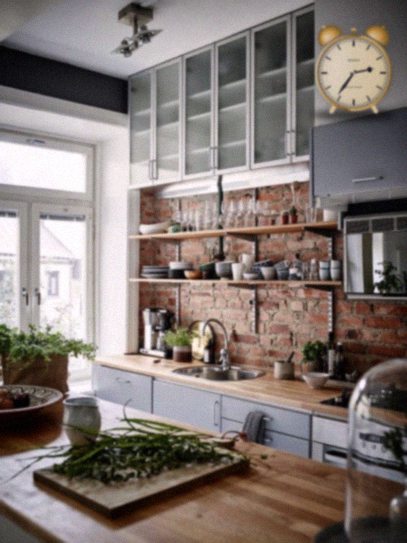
2:36
